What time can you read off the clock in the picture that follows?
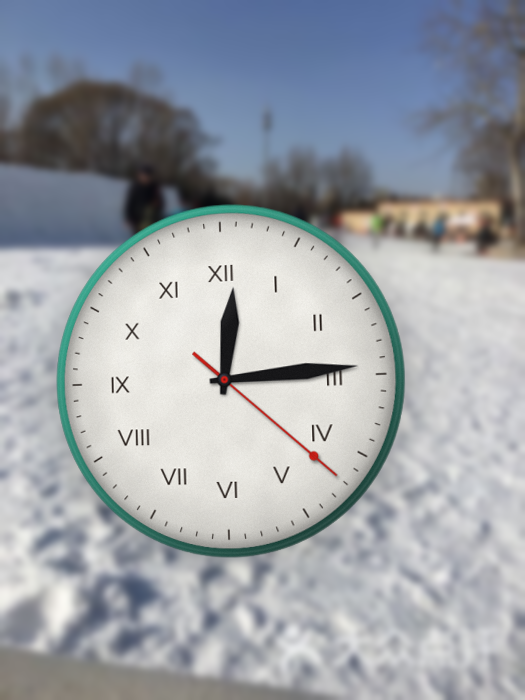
12:14:22
